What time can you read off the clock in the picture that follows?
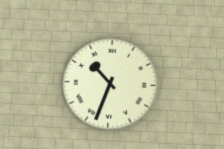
10:33
